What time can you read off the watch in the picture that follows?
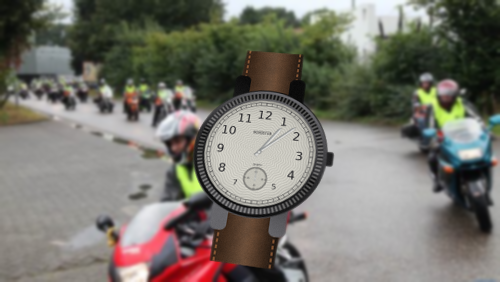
1:08
